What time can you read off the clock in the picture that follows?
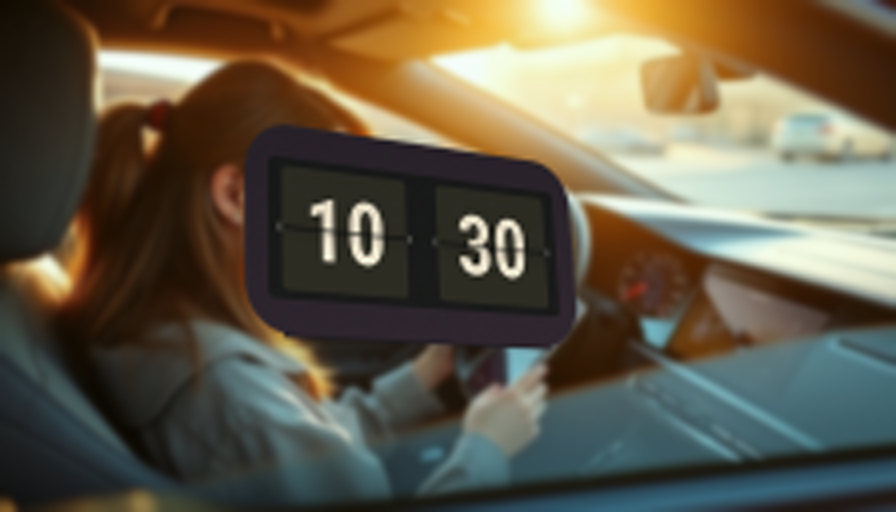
10:30
